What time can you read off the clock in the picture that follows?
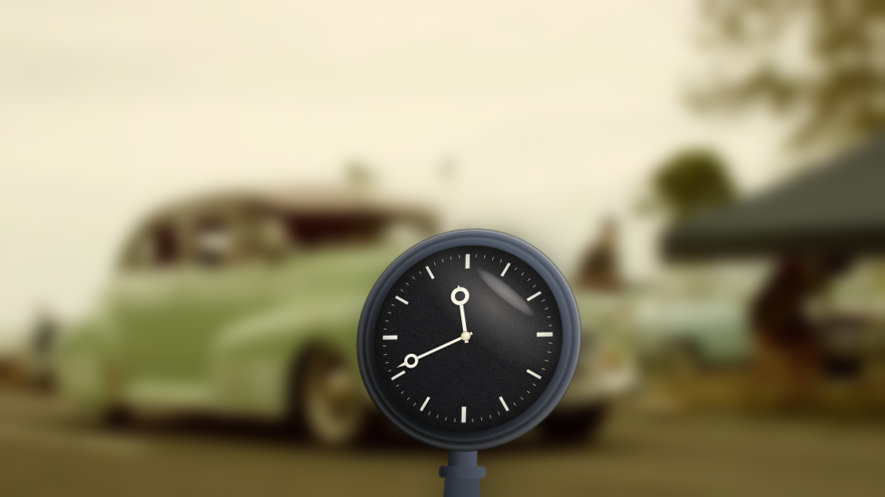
11:41
